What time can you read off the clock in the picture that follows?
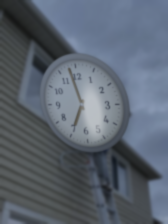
6:58
